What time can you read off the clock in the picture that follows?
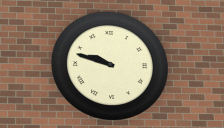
9:48
